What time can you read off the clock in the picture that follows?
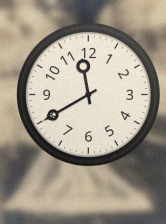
11:40
